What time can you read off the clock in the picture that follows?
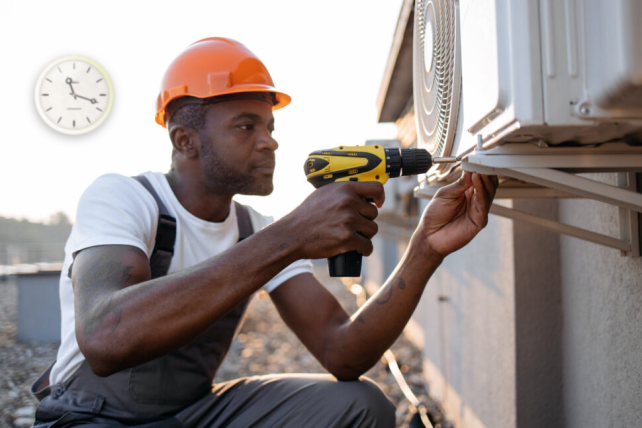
11:18
